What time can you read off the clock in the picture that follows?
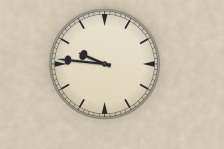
9:46
